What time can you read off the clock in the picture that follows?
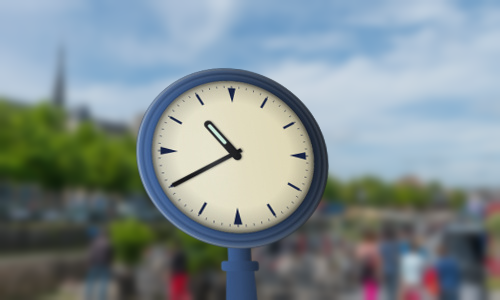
10:40
